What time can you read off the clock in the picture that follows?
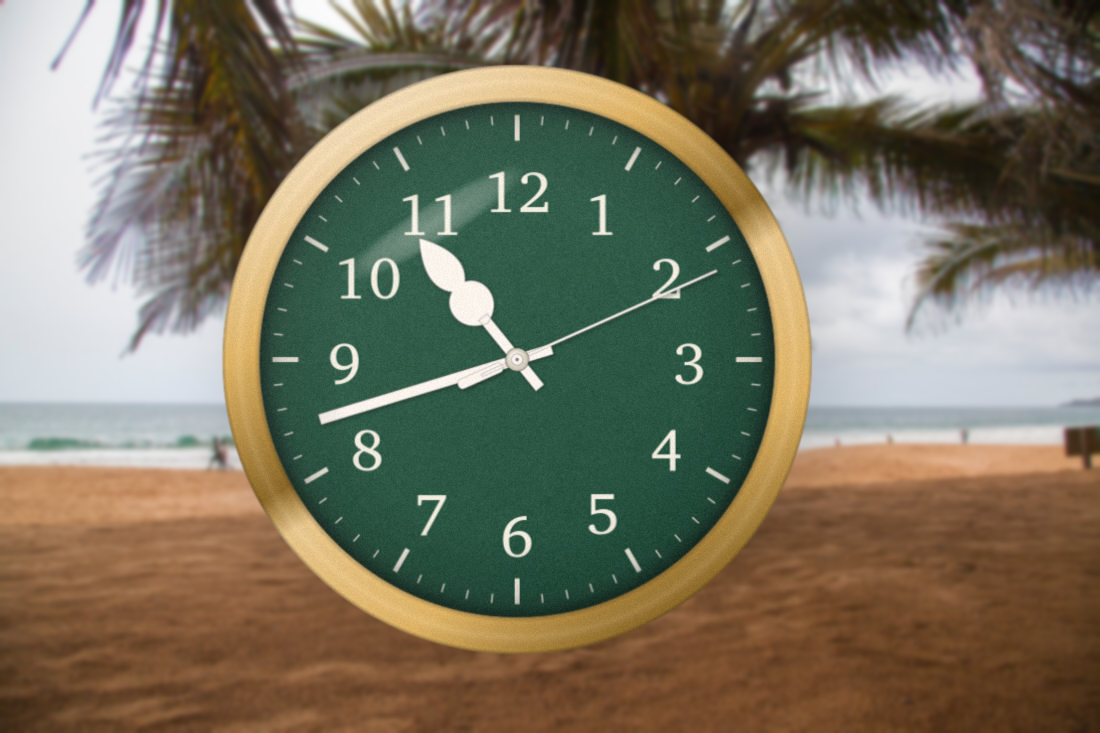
10:42:11
